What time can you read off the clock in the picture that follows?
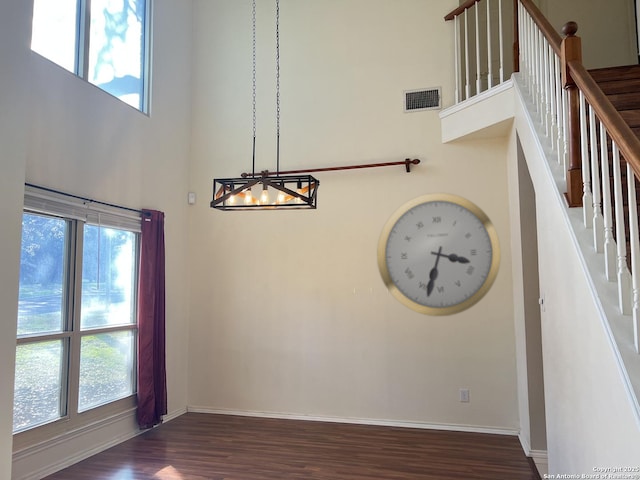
3:33
